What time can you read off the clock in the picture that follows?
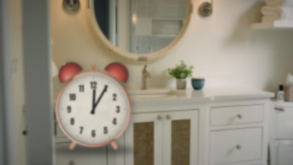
12:05
